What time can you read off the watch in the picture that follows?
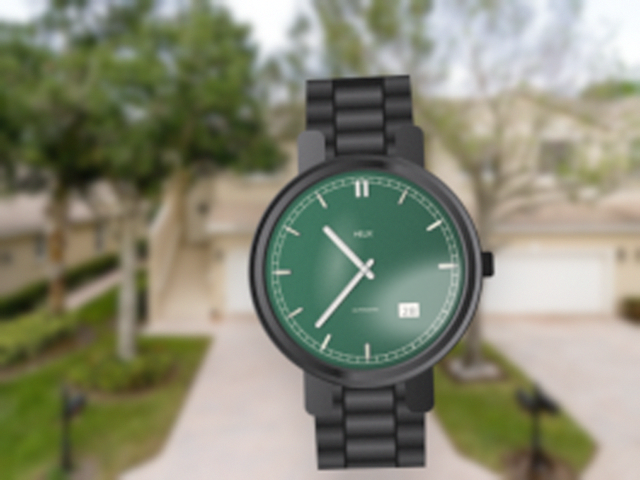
10:37
